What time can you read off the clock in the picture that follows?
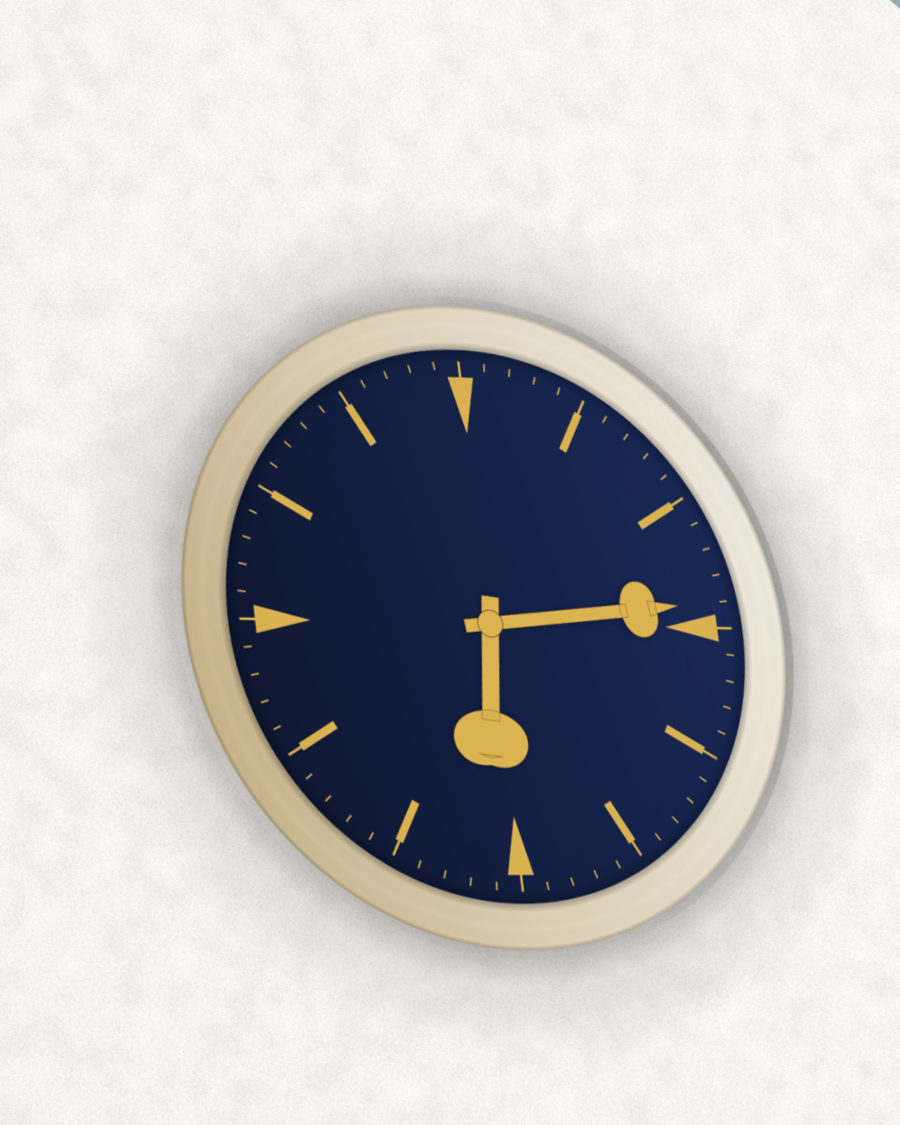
6:14
